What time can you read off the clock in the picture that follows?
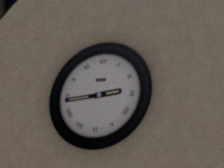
2:44
